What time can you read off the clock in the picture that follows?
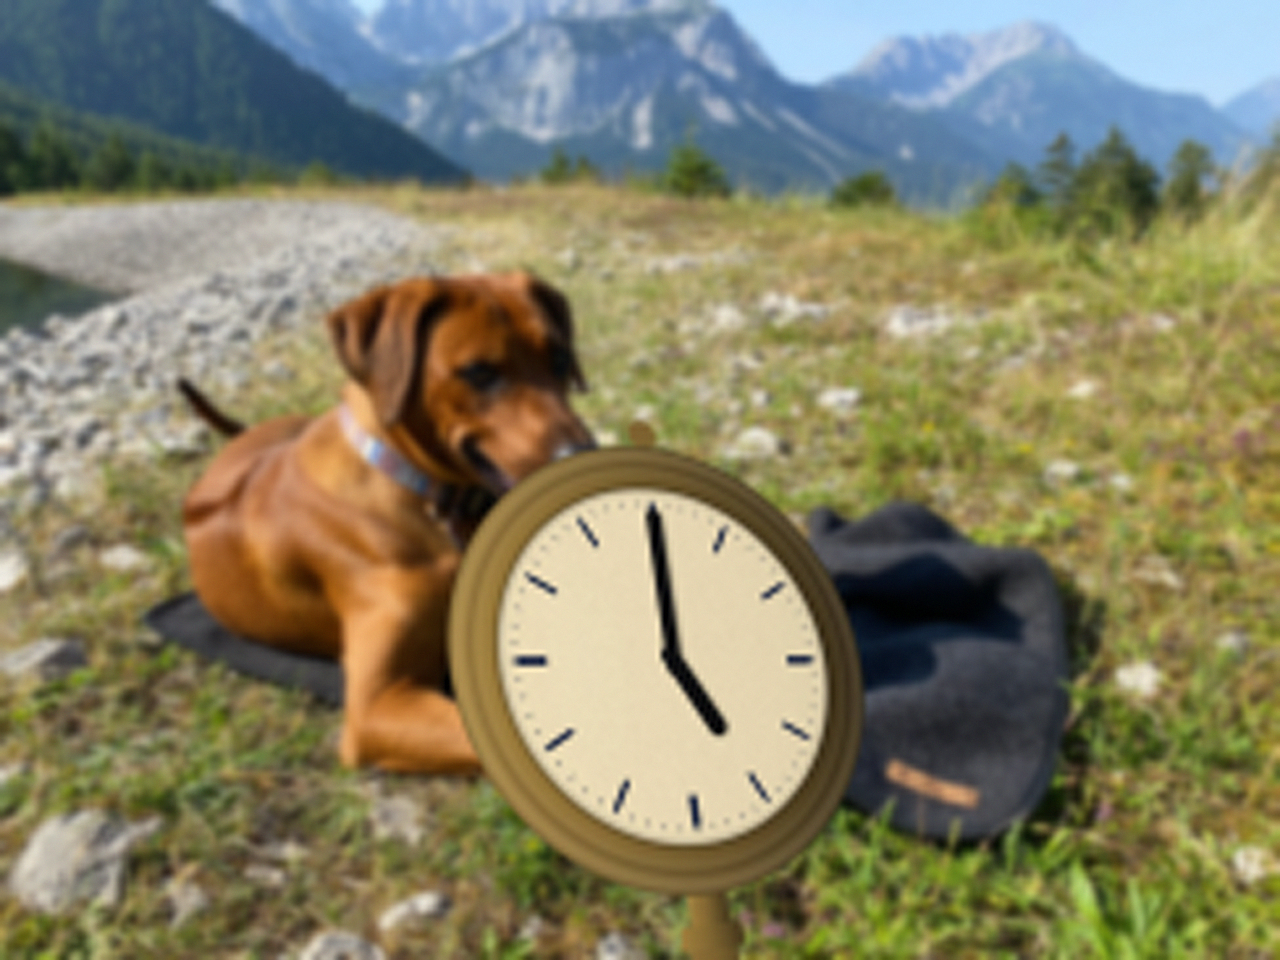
5:00
